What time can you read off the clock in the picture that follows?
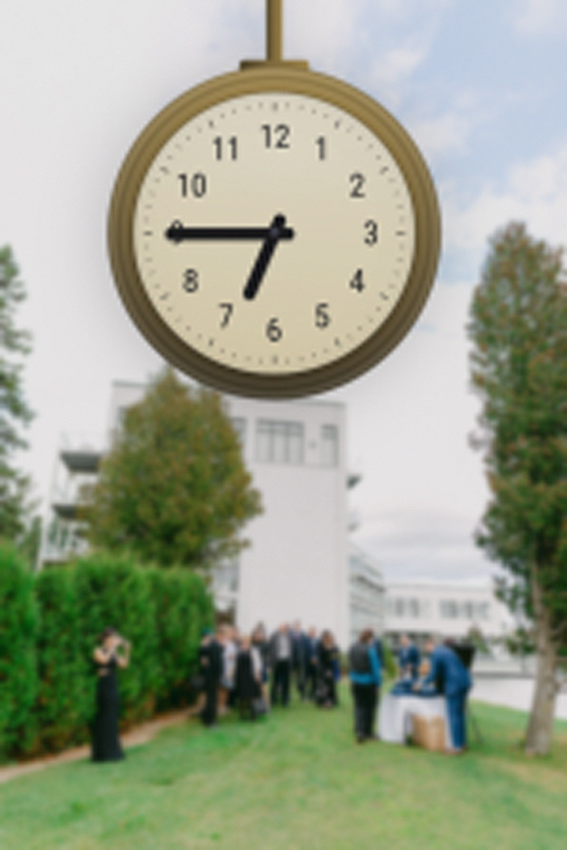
6:45
